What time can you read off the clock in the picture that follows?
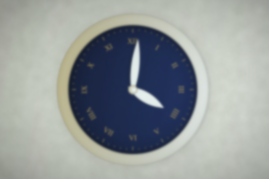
4:01
